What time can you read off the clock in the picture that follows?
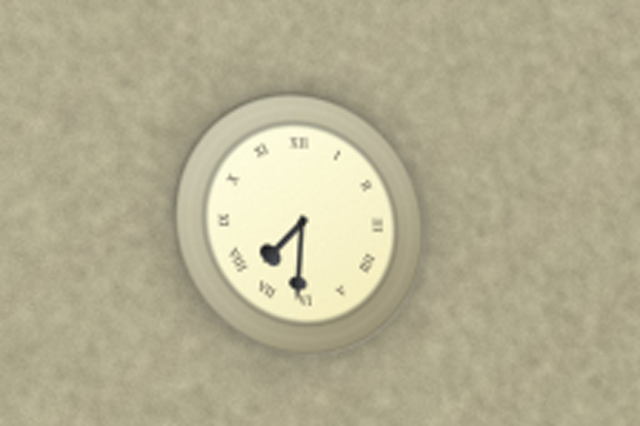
7:31
